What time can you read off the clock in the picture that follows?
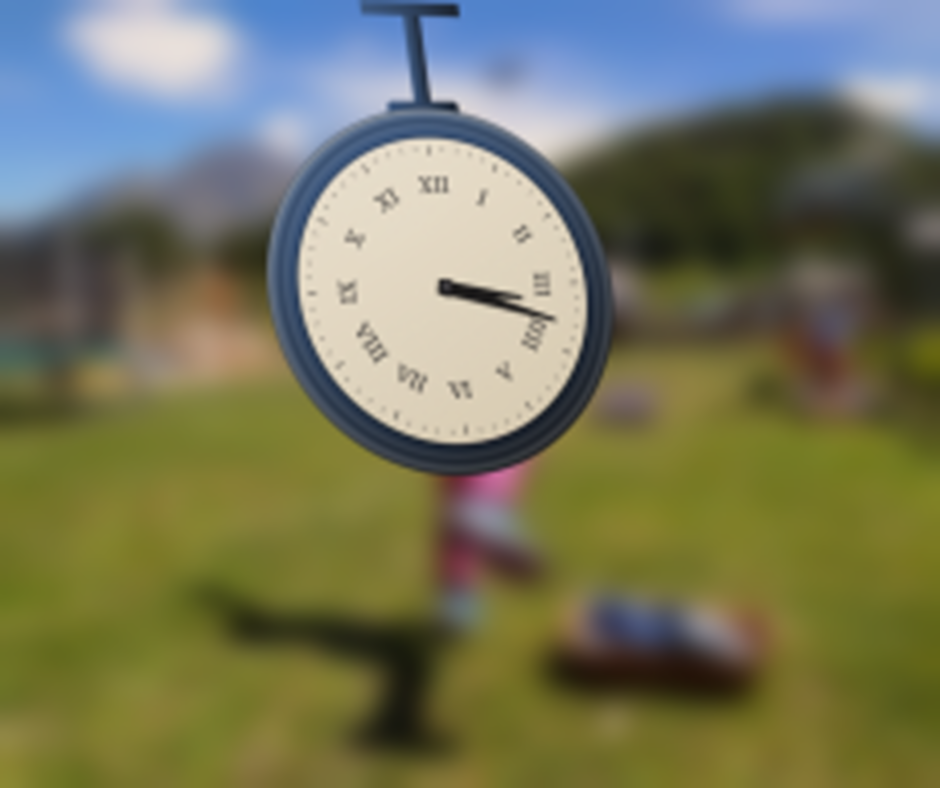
3:18
